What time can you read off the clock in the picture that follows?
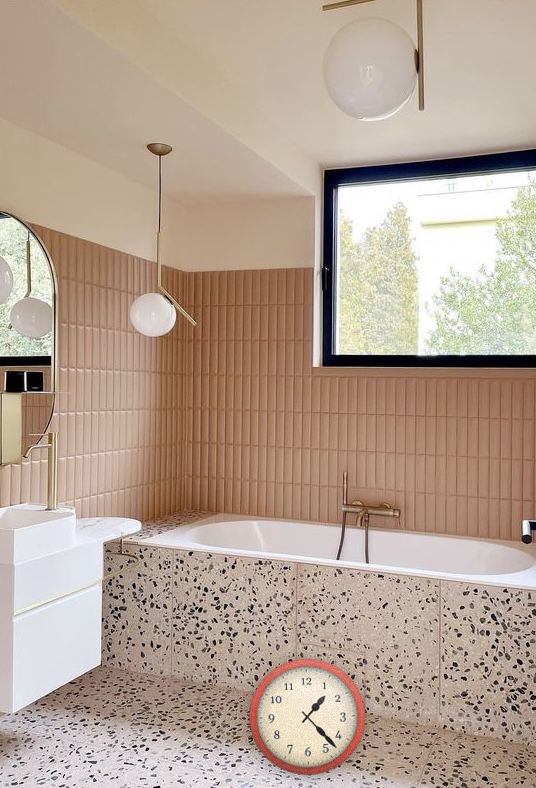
1:23
